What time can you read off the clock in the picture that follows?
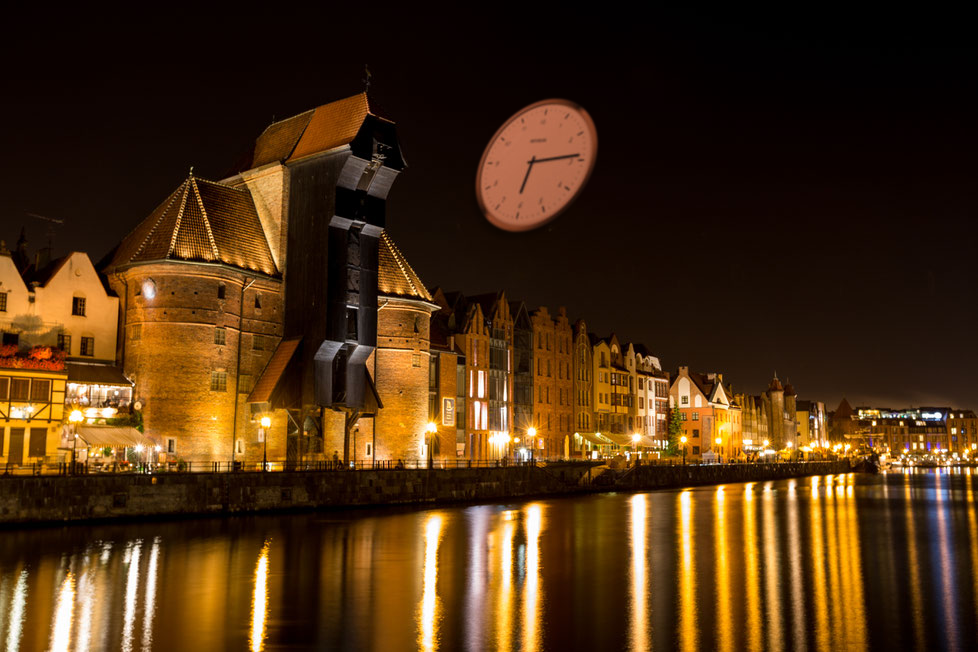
6:14
